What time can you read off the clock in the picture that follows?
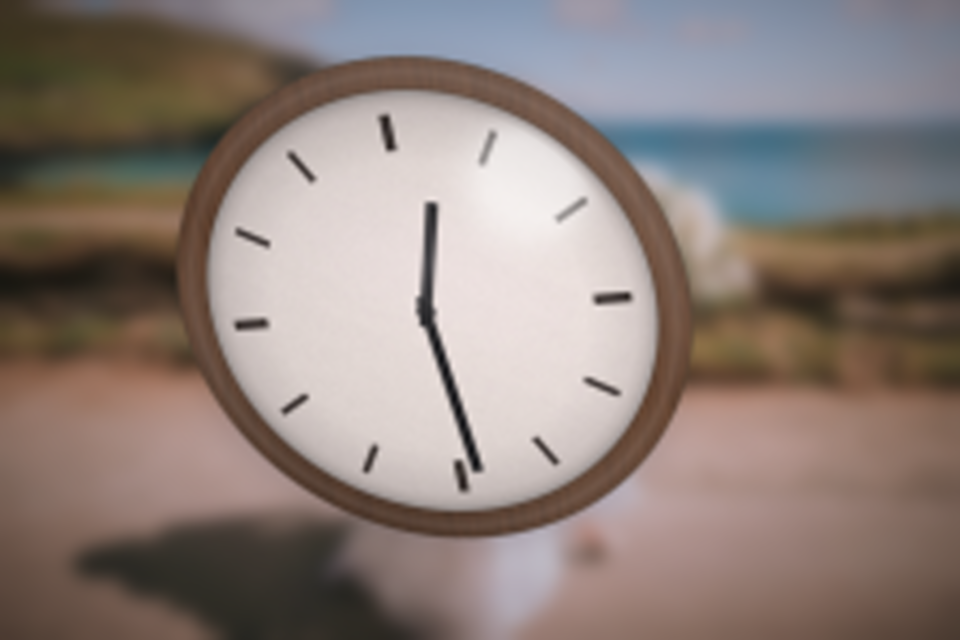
12:29
